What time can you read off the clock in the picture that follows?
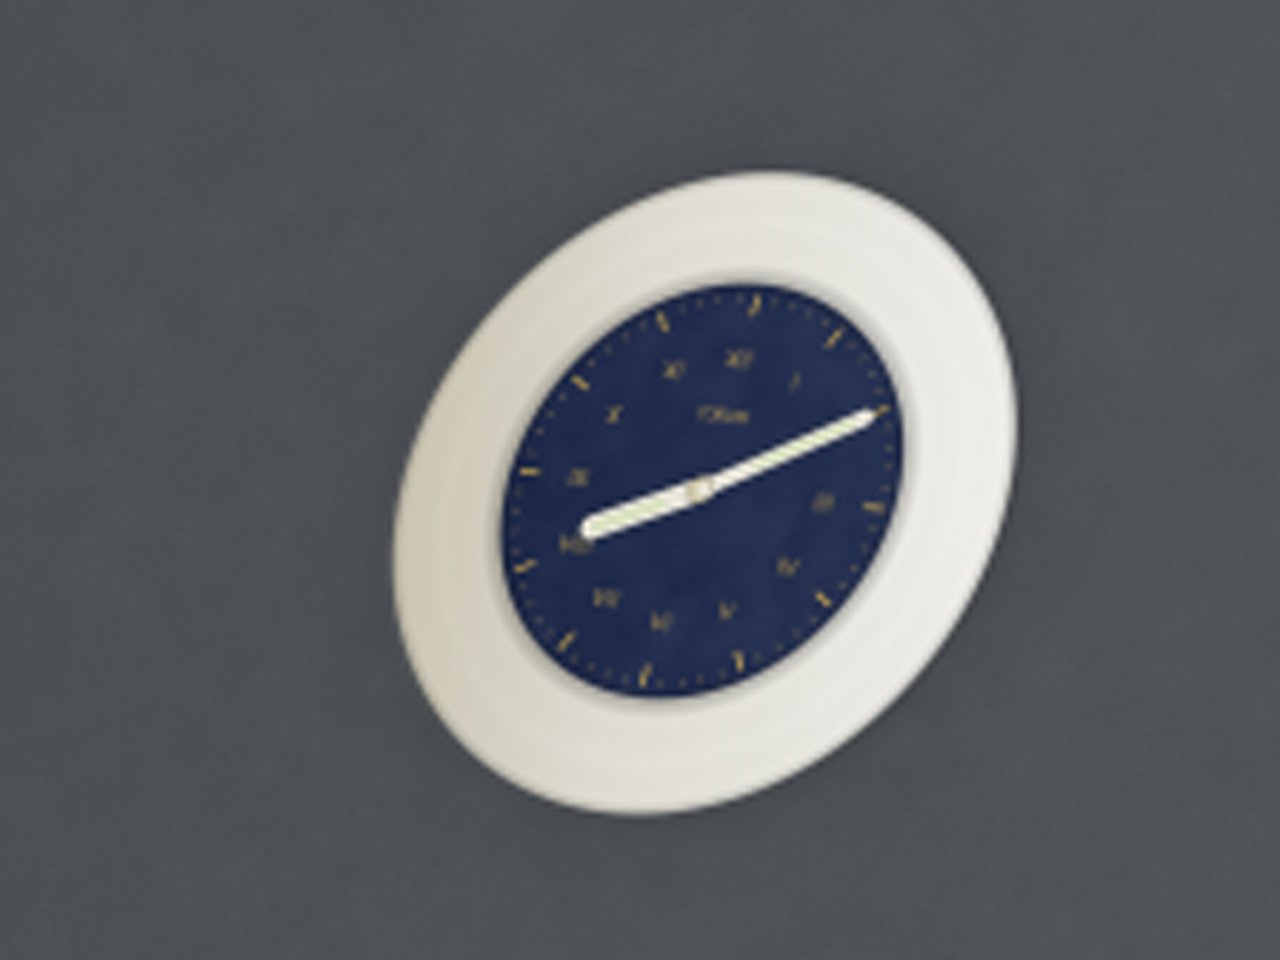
8:10
